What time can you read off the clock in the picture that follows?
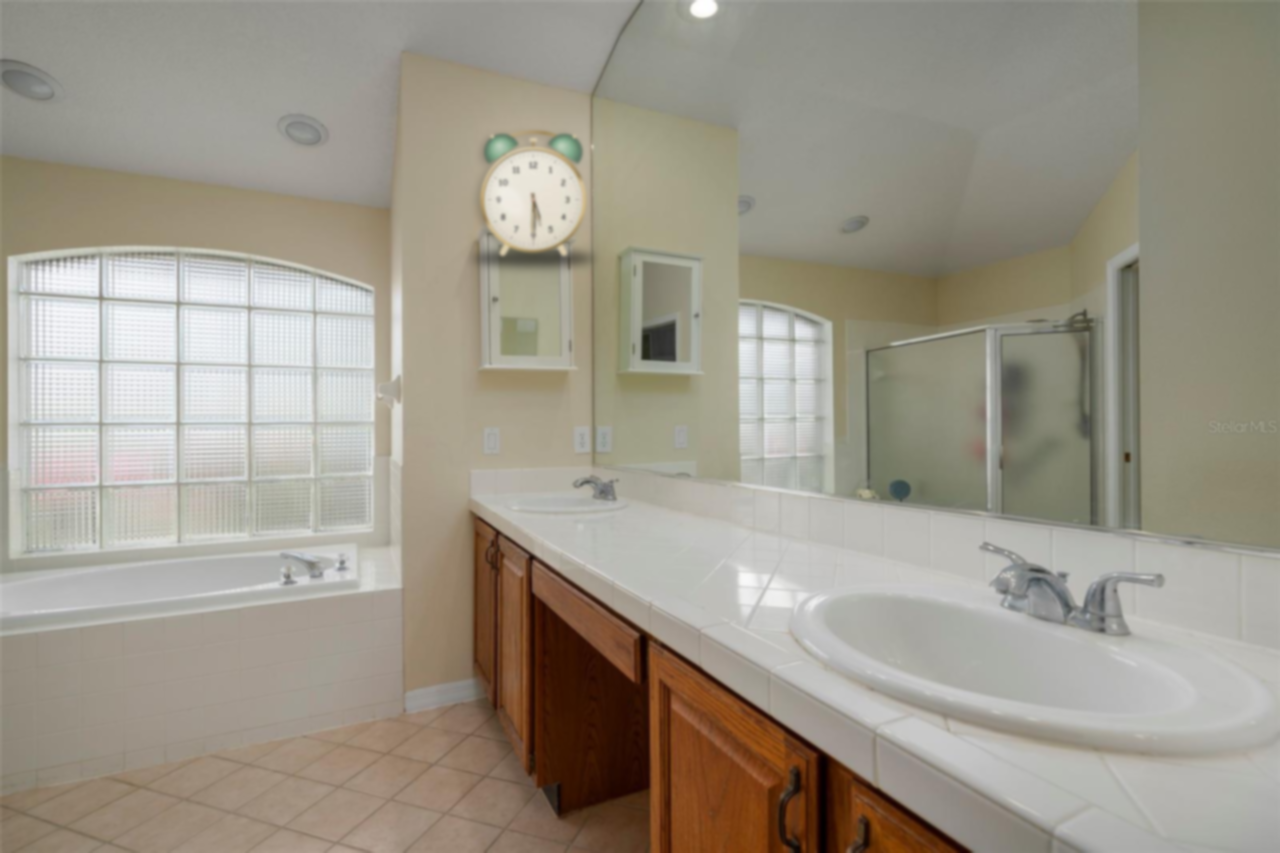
5:30
